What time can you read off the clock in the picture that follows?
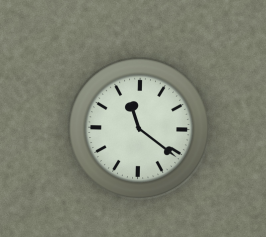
11:21
